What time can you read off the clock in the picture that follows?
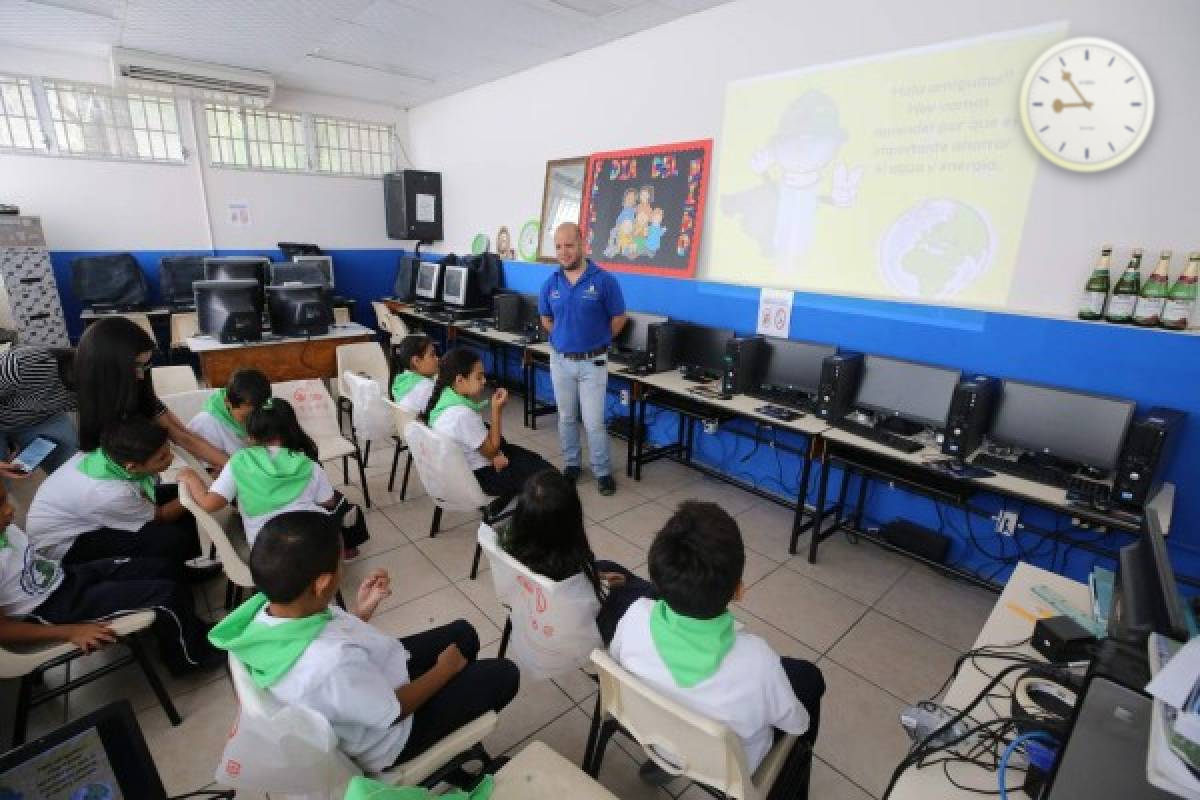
8:54
